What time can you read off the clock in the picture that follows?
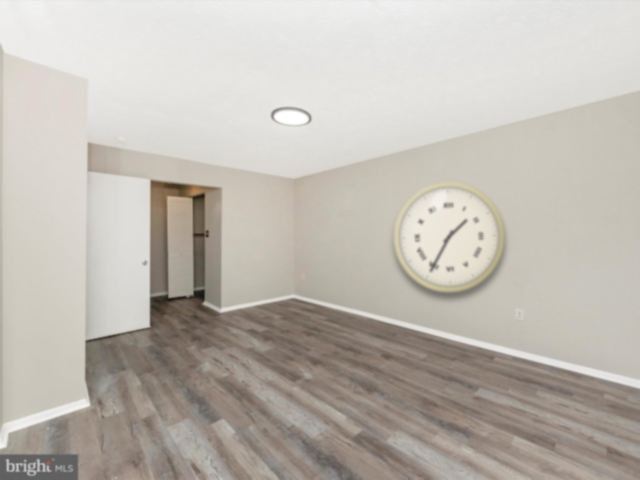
1:35
